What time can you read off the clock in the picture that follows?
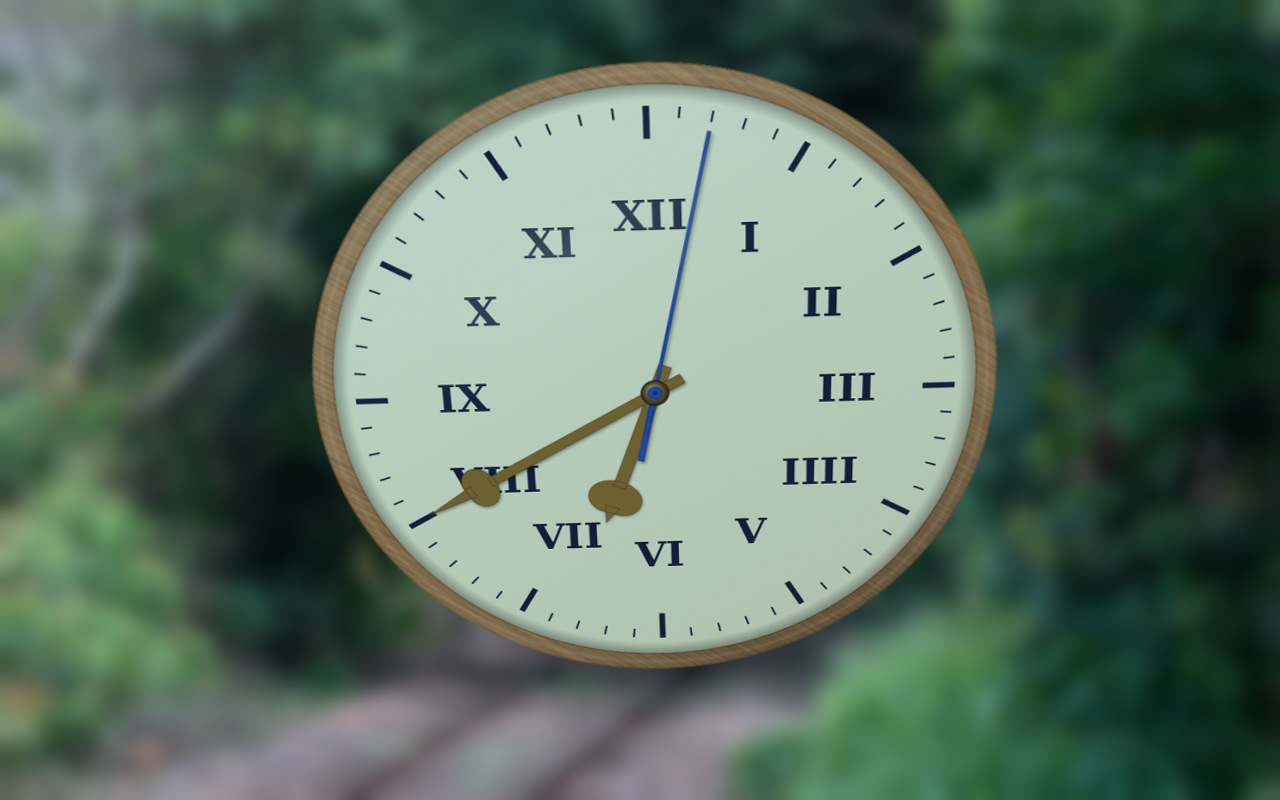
6:40:02
